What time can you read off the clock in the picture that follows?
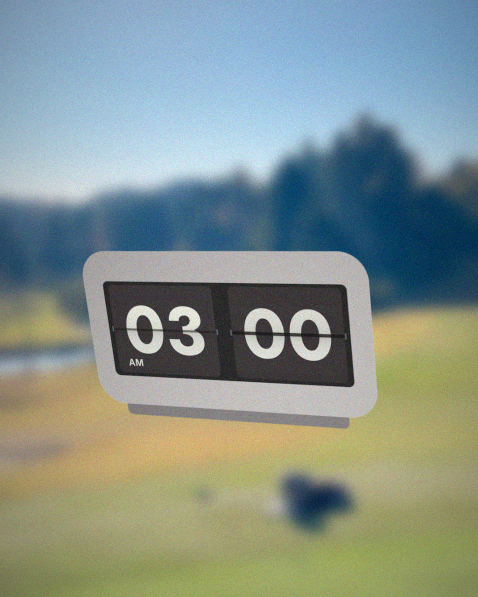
3:00
